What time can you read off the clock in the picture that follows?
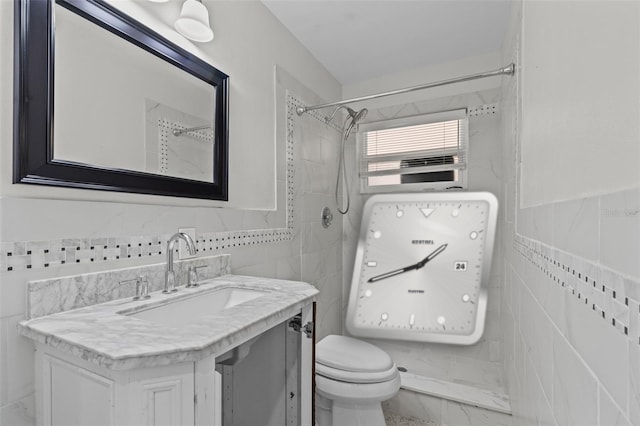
1:42
